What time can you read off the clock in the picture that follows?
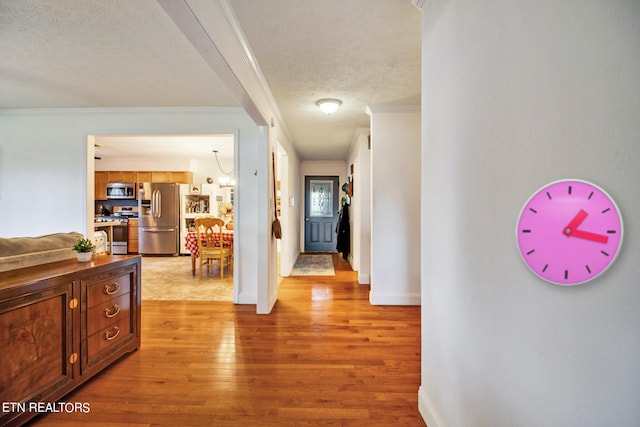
1:17
